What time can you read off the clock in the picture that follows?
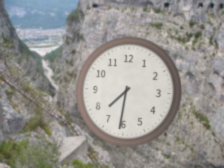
7:31
